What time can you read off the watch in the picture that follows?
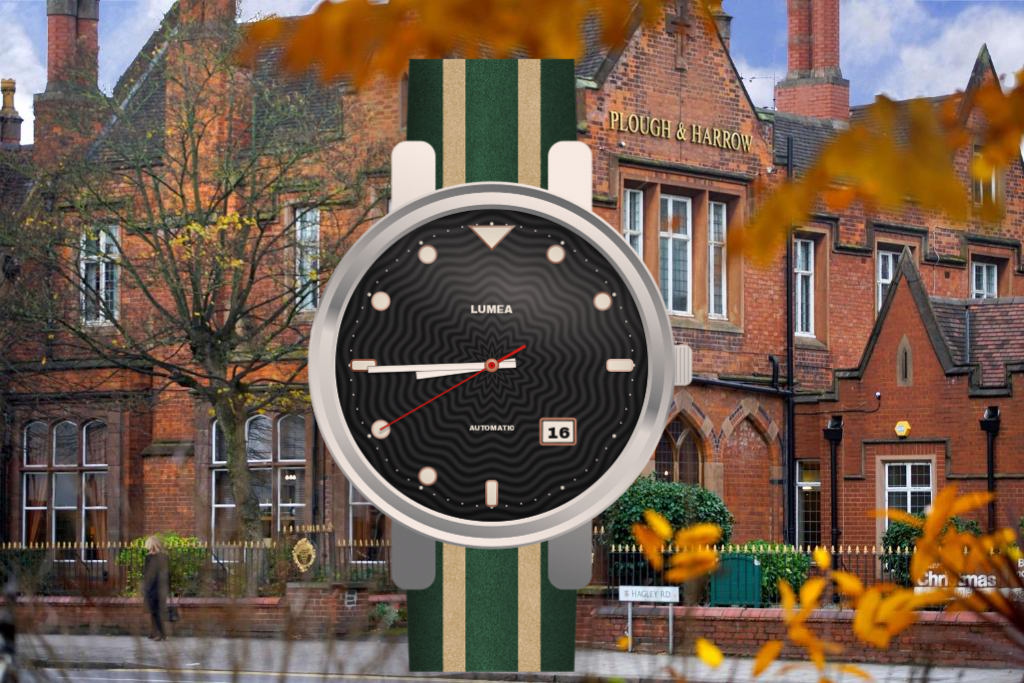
8:44:40
